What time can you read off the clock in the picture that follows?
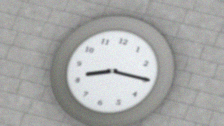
8:15
